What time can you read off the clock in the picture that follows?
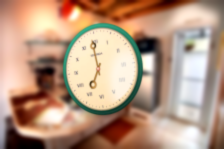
6:59
